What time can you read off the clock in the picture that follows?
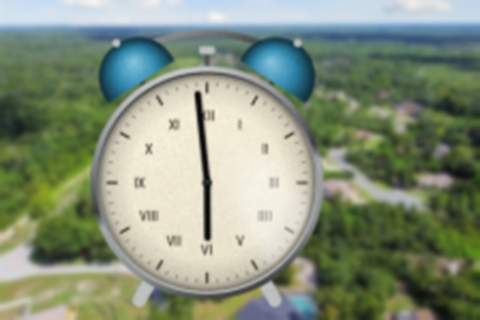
5:59
